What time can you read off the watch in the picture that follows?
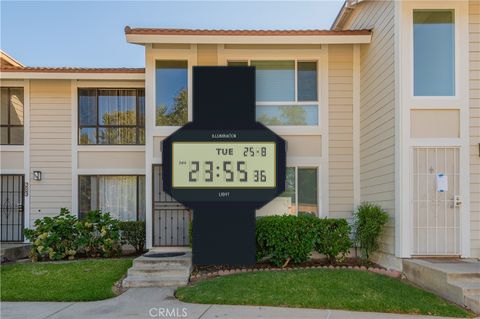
23:55:36
